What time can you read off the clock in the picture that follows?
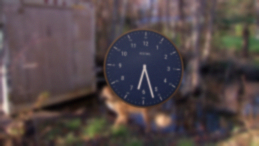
6:27
